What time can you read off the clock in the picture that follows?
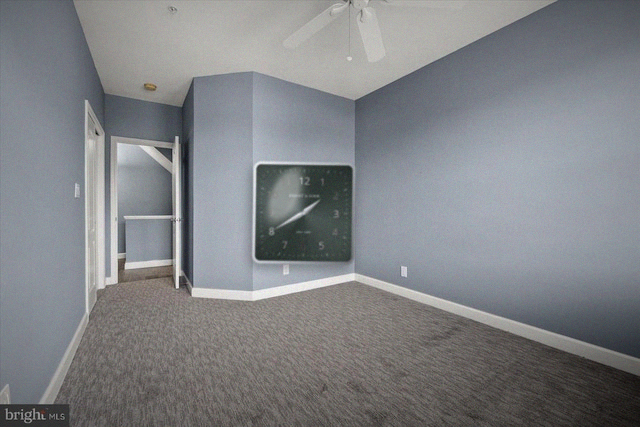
1:40
